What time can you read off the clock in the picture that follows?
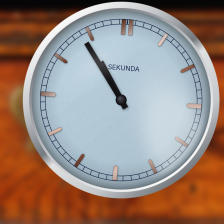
10:54
